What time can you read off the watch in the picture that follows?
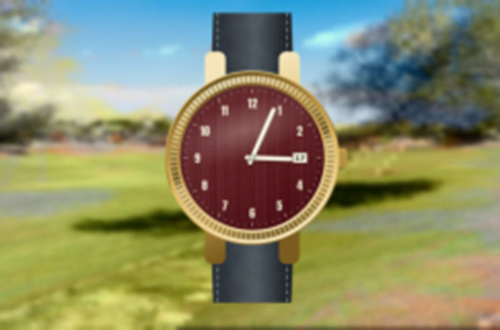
3:04
